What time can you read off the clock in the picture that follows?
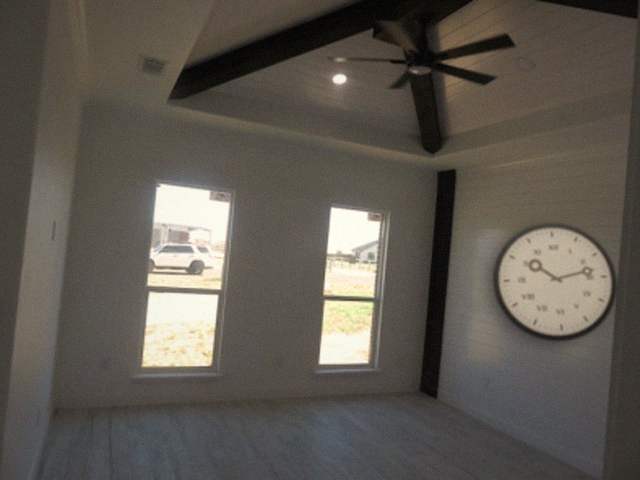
10:13
